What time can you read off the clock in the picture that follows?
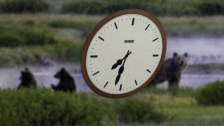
7:32
